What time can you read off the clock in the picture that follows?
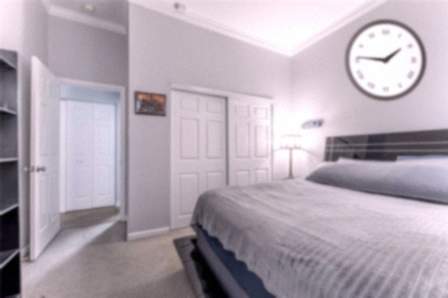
1:46
